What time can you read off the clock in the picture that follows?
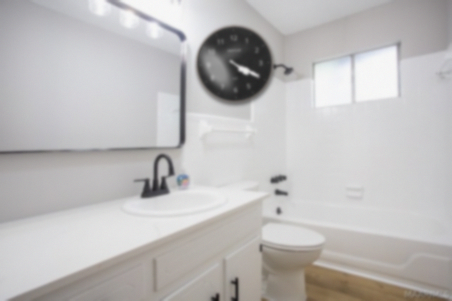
4:20
